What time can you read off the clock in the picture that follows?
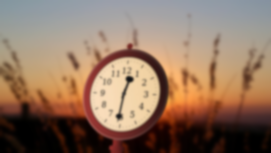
12:31
